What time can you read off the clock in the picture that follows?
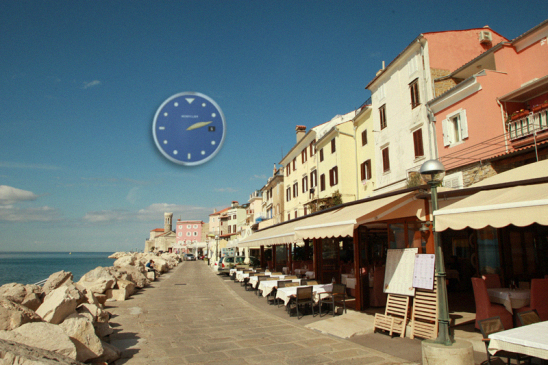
2:12
